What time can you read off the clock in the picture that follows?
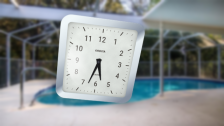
5:33
